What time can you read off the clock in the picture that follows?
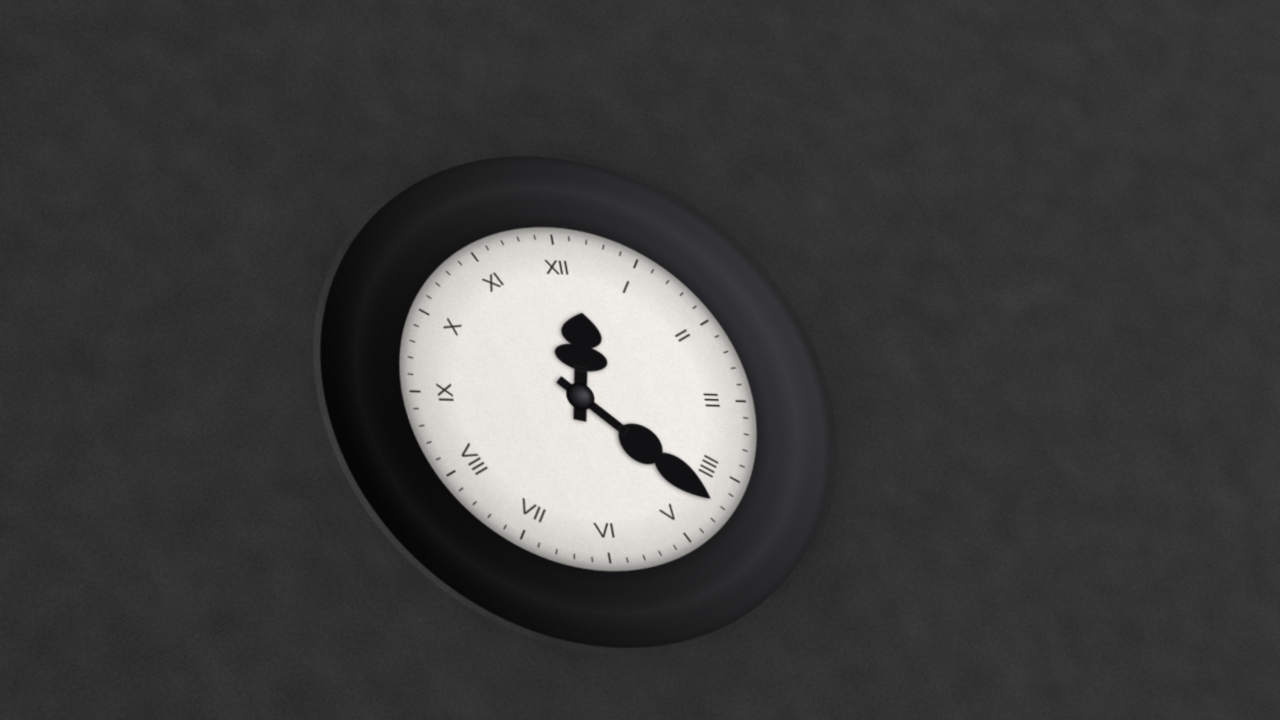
12:22
